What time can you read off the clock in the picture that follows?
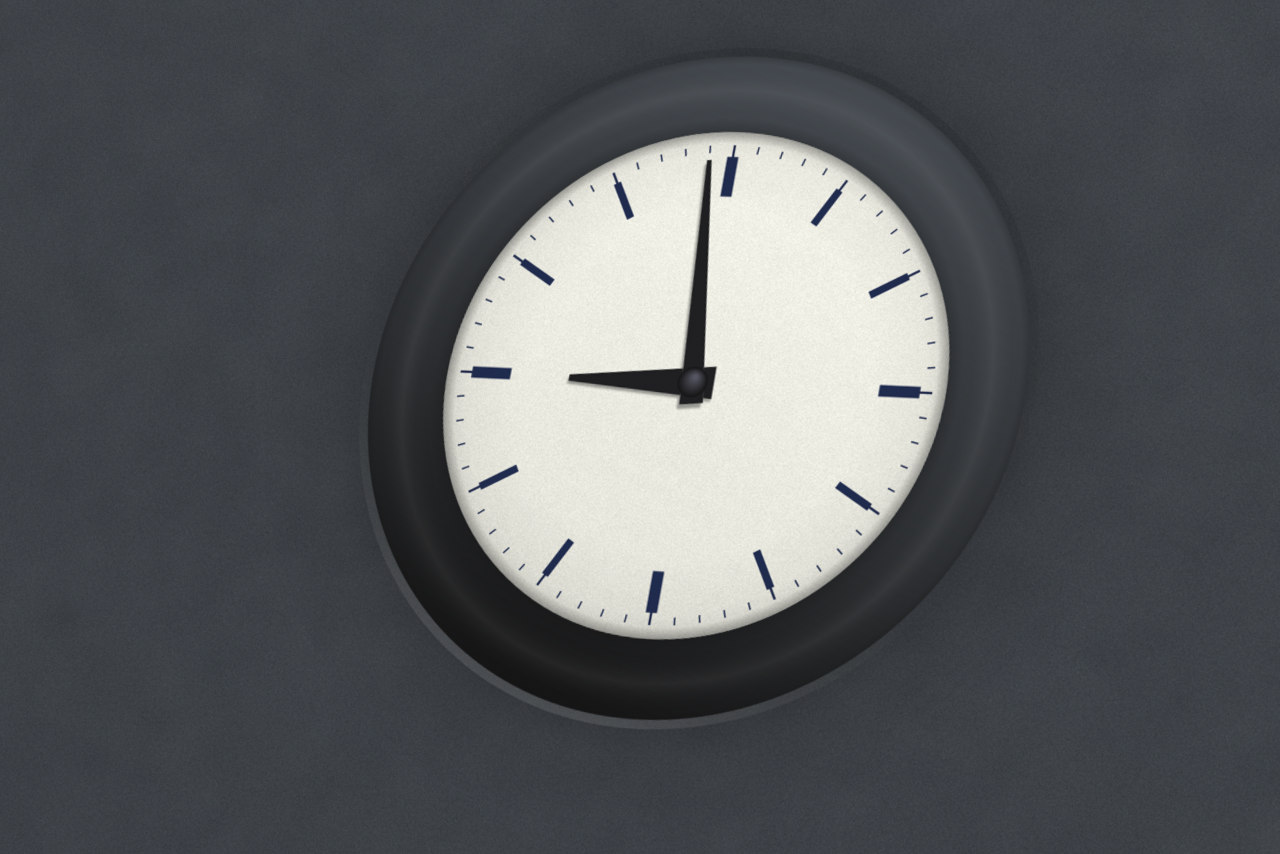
8:59
